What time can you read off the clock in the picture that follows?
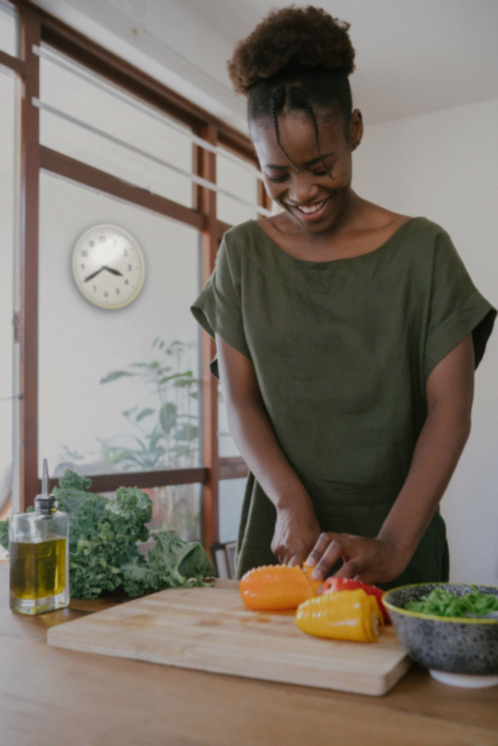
3:40
